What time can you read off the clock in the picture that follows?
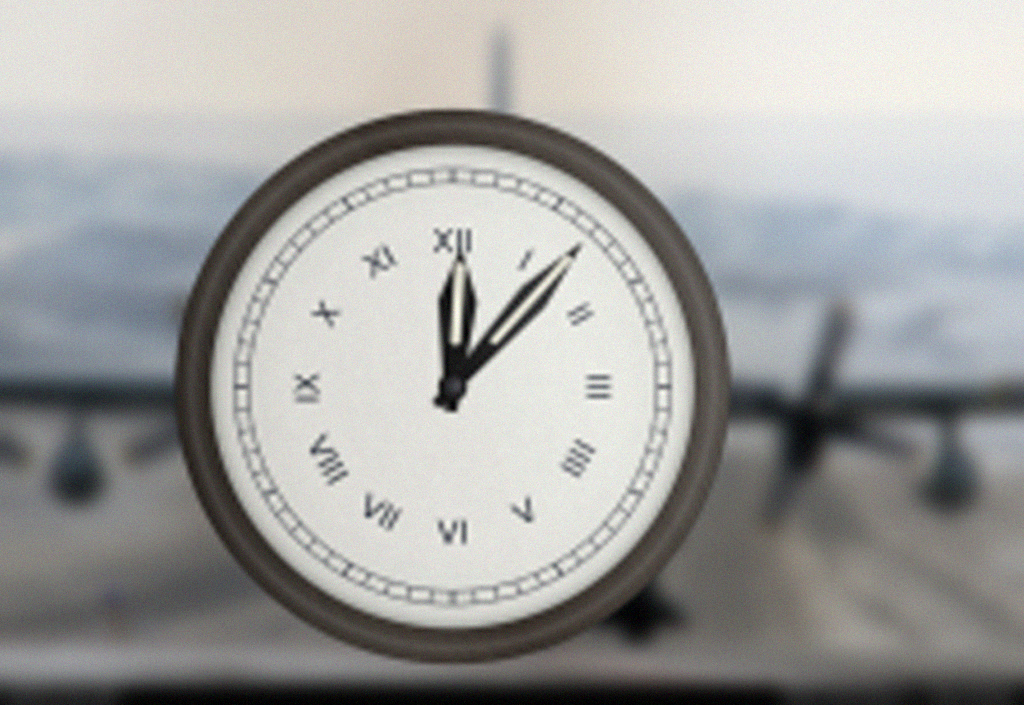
12:07
